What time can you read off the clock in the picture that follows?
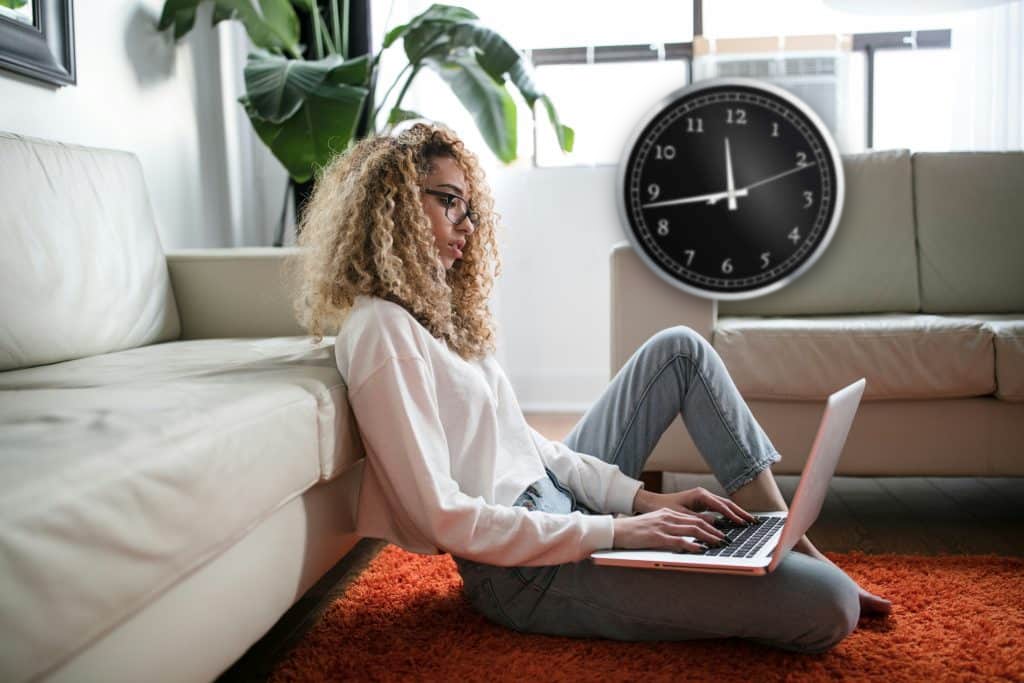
11:43:11
